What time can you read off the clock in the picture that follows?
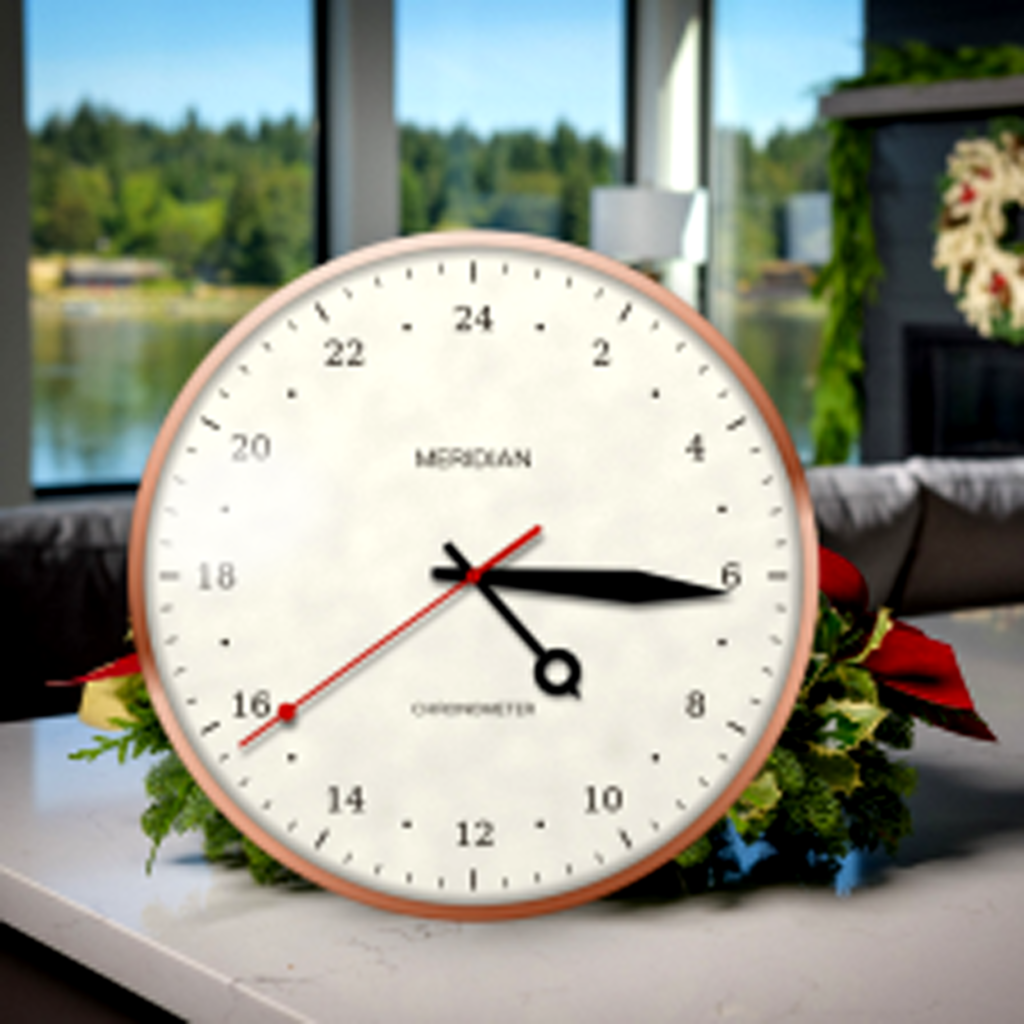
9:15:39
